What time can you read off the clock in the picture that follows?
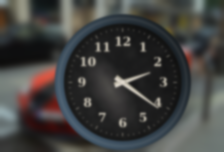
2:21
